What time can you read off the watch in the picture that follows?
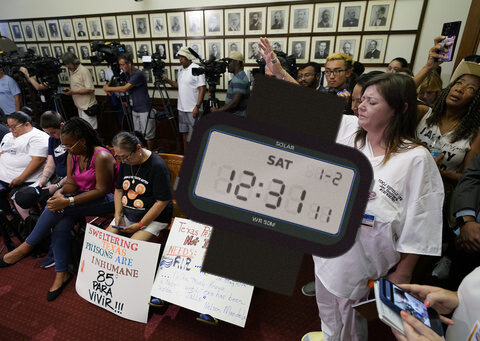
12:31:11
